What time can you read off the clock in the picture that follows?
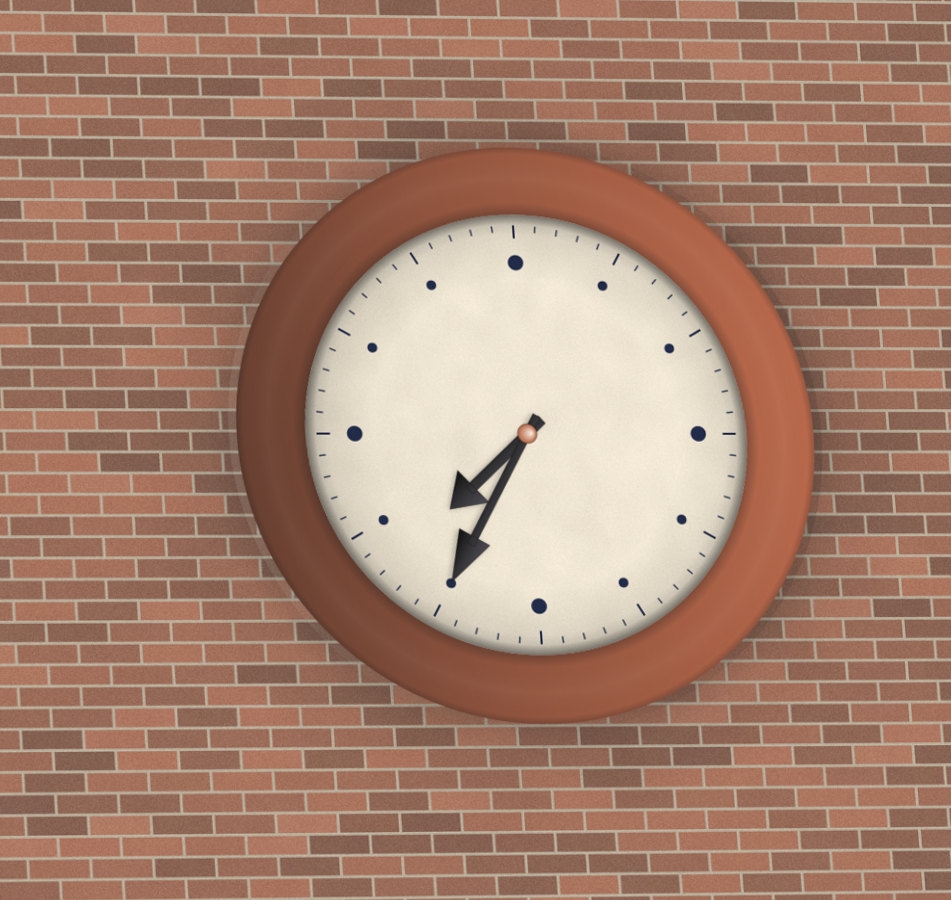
7:35
